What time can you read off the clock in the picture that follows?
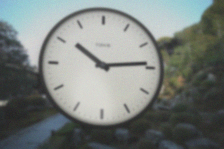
10:14
